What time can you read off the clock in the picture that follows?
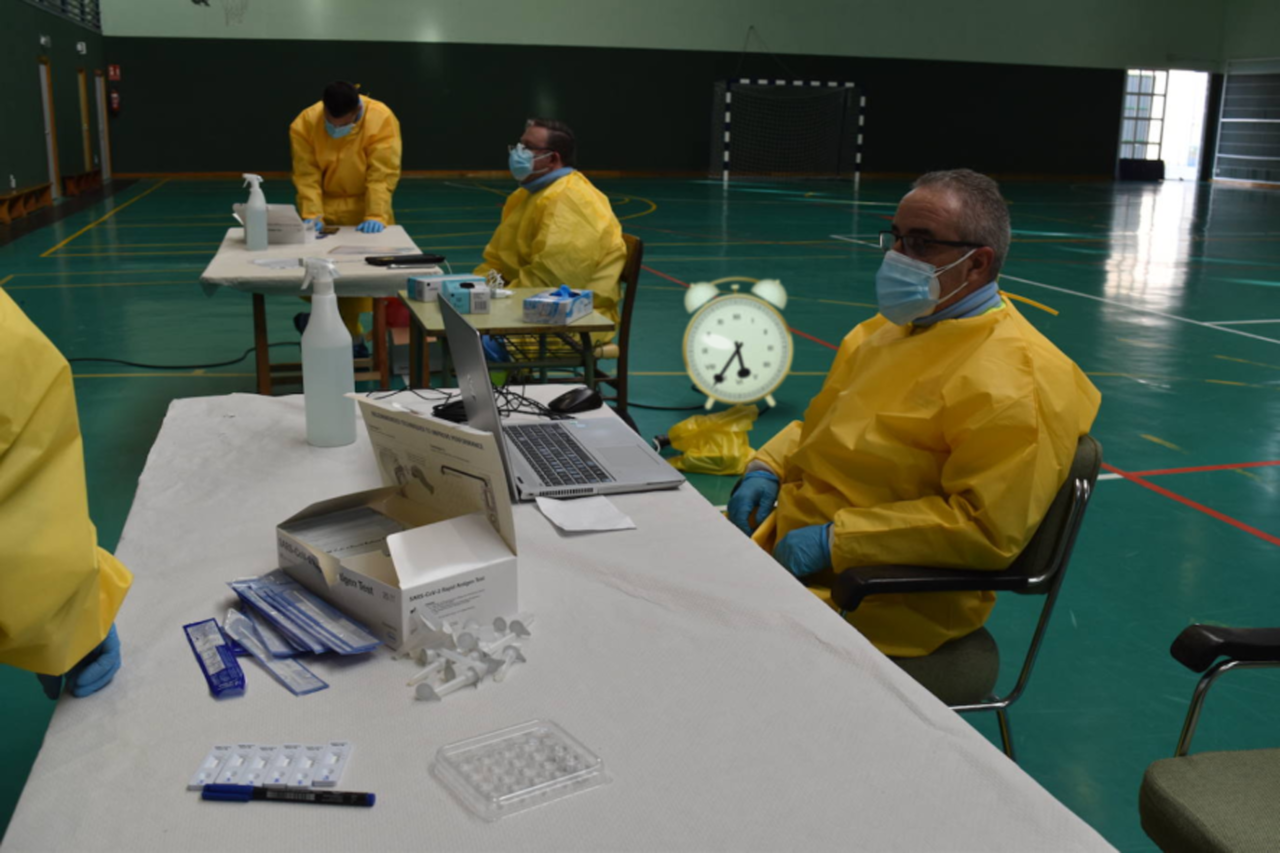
5:36
